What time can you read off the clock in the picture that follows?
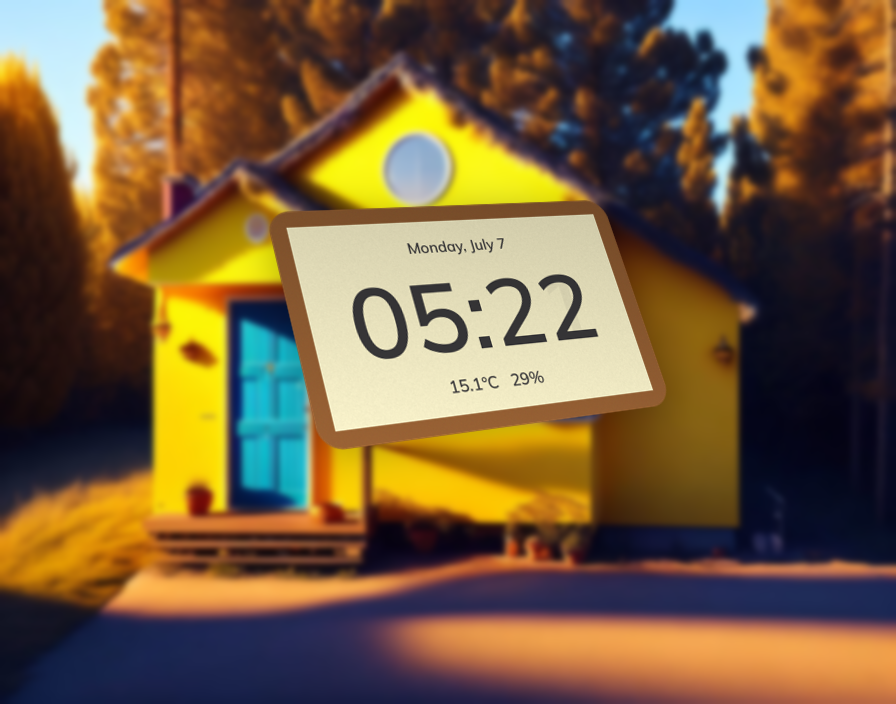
5:22
